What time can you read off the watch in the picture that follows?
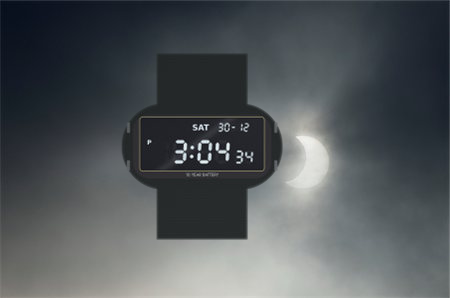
3:04:34
